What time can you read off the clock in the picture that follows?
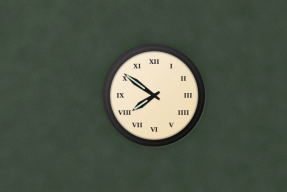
7:51
